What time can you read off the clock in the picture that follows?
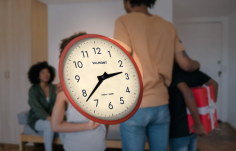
2:38
